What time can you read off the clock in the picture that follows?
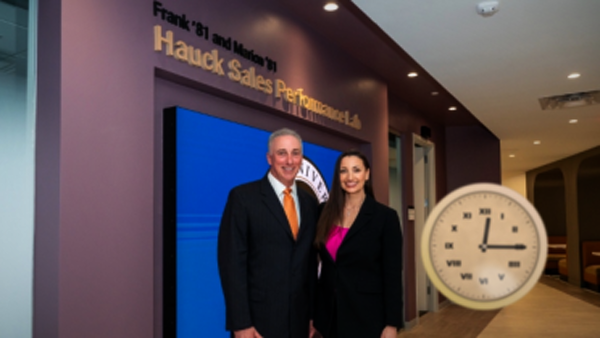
12:15
